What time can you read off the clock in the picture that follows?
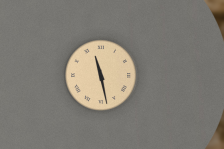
11:28
